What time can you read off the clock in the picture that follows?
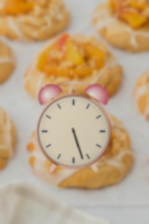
5:27
